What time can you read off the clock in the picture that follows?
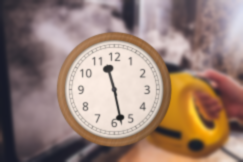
11:28
